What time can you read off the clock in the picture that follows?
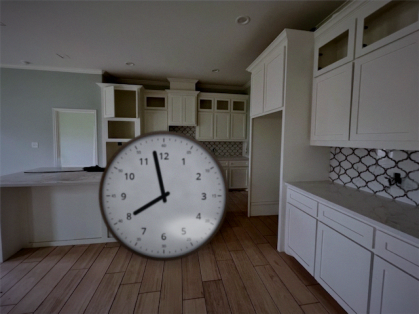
7:58
